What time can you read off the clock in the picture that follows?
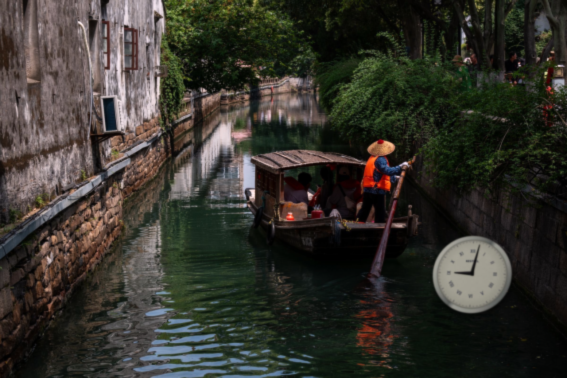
9:02
